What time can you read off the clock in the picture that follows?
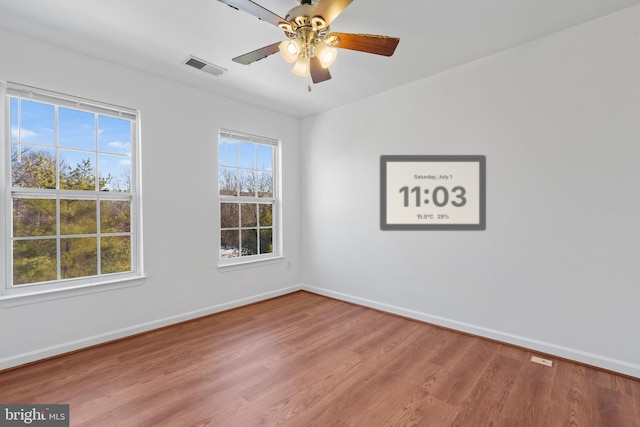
11:03
